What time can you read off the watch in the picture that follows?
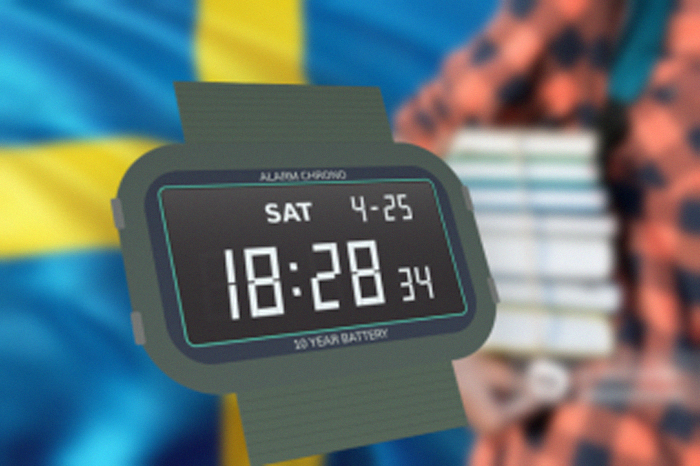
18:28:34
